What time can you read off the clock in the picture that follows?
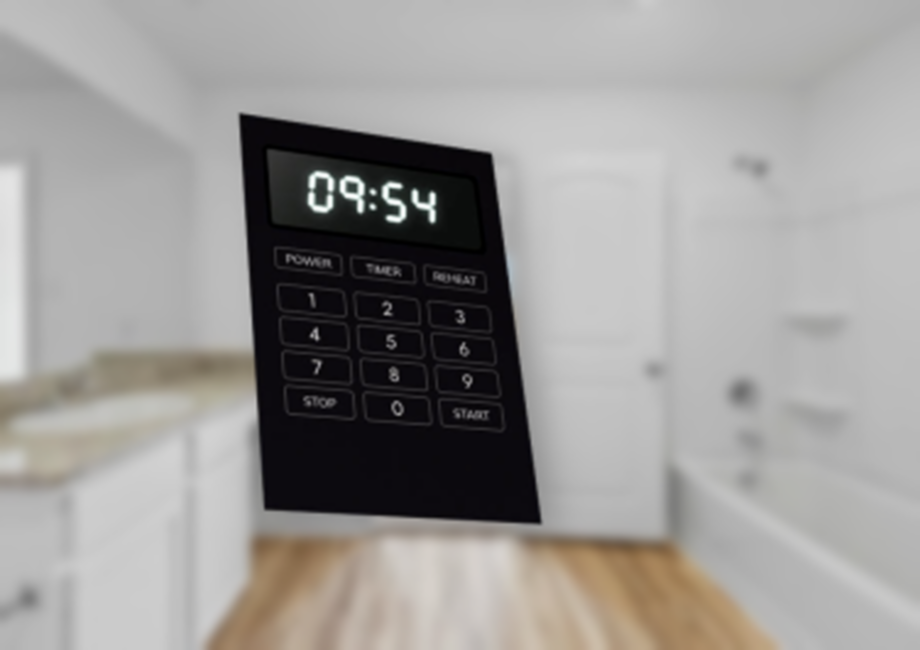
9:54
